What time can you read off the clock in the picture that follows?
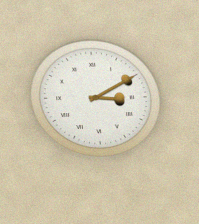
3:10
